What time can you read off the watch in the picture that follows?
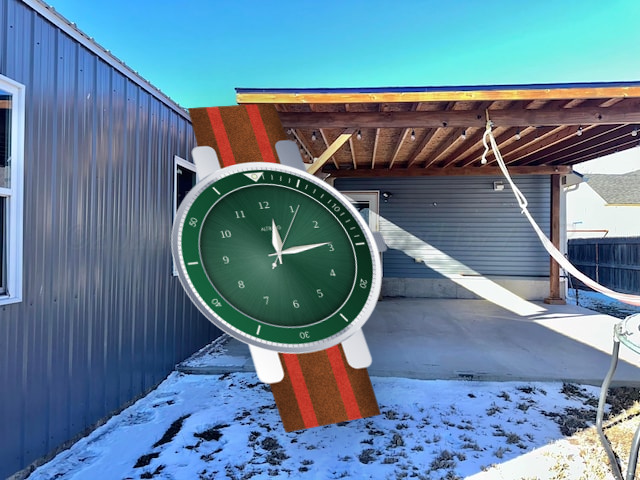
12:14:06
